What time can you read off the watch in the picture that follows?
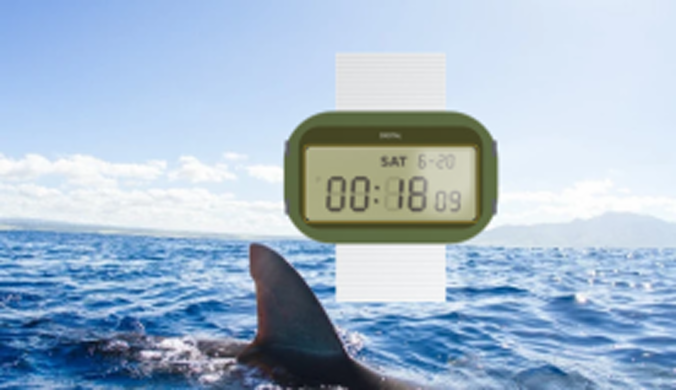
0:18:09
